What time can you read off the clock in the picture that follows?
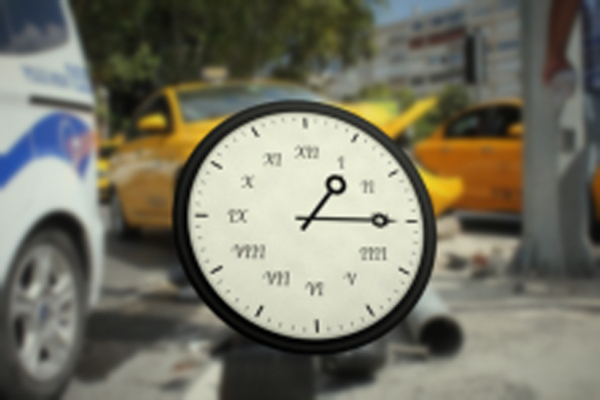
1:15
